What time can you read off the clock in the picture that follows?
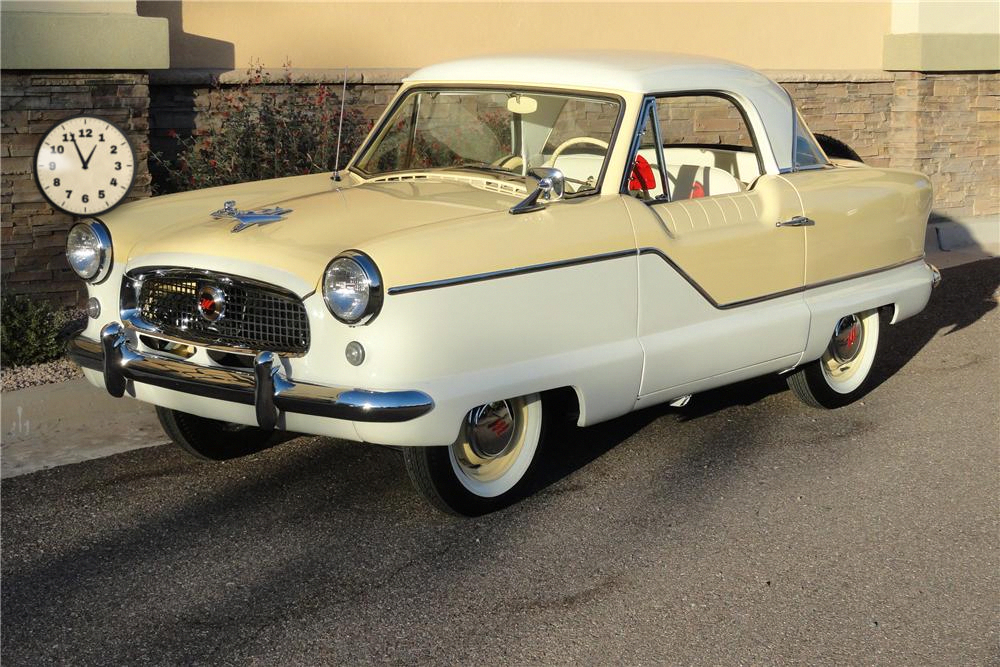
12:56
